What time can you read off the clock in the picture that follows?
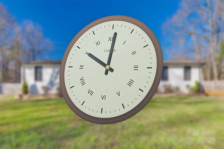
10:01
